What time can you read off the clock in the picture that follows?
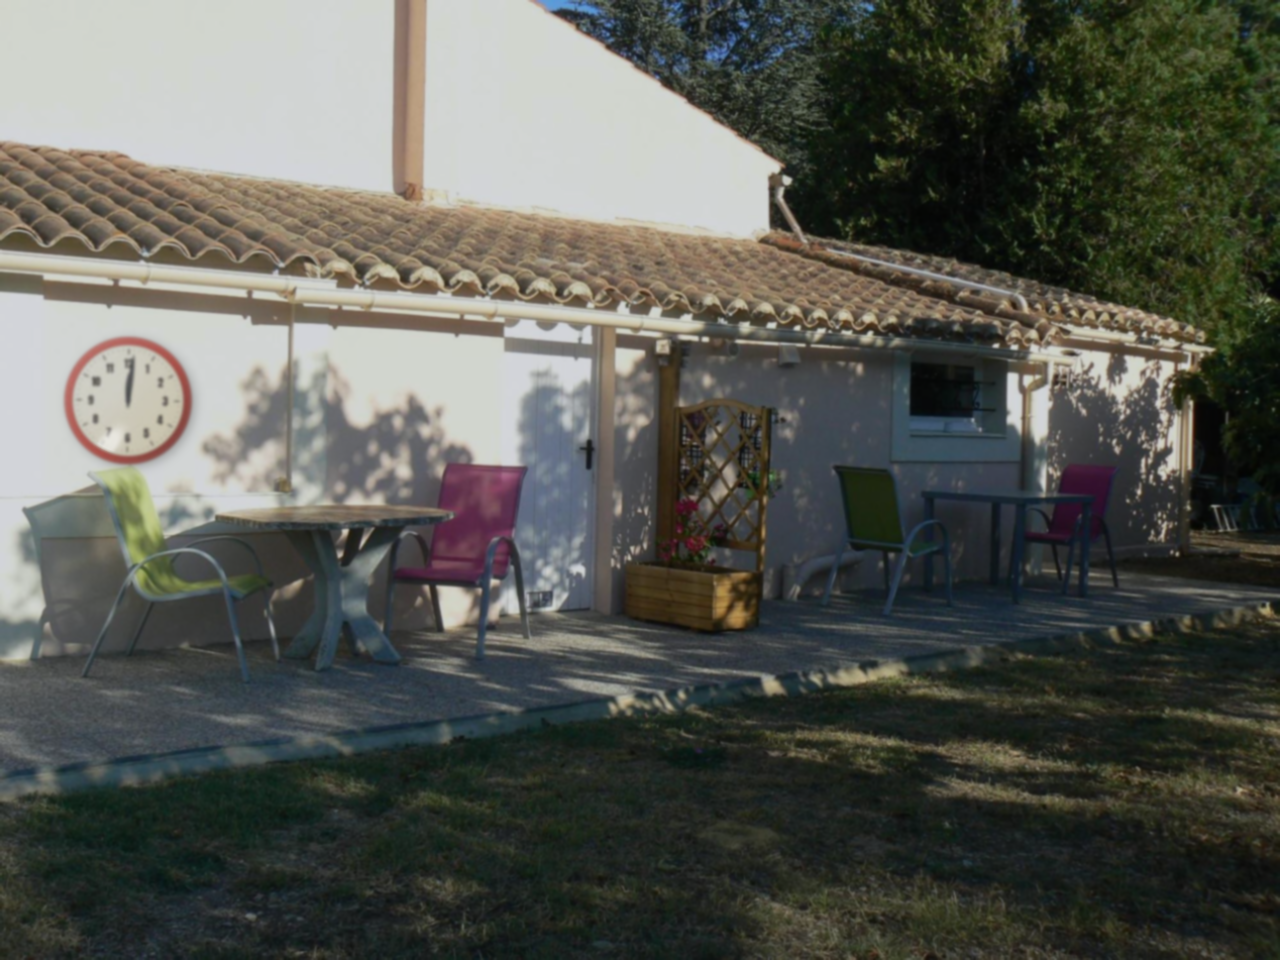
12:01
